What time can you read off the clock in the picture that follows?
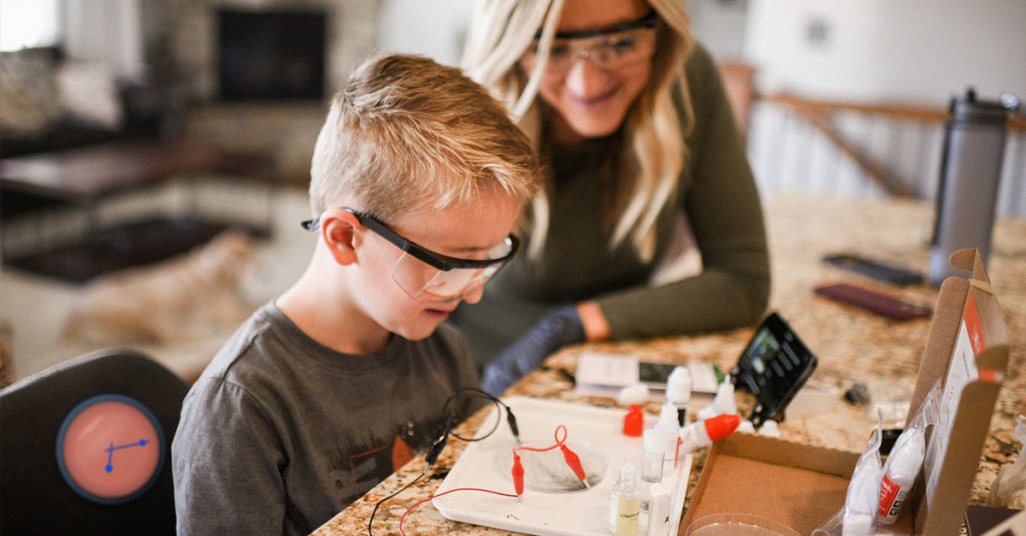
6:13
